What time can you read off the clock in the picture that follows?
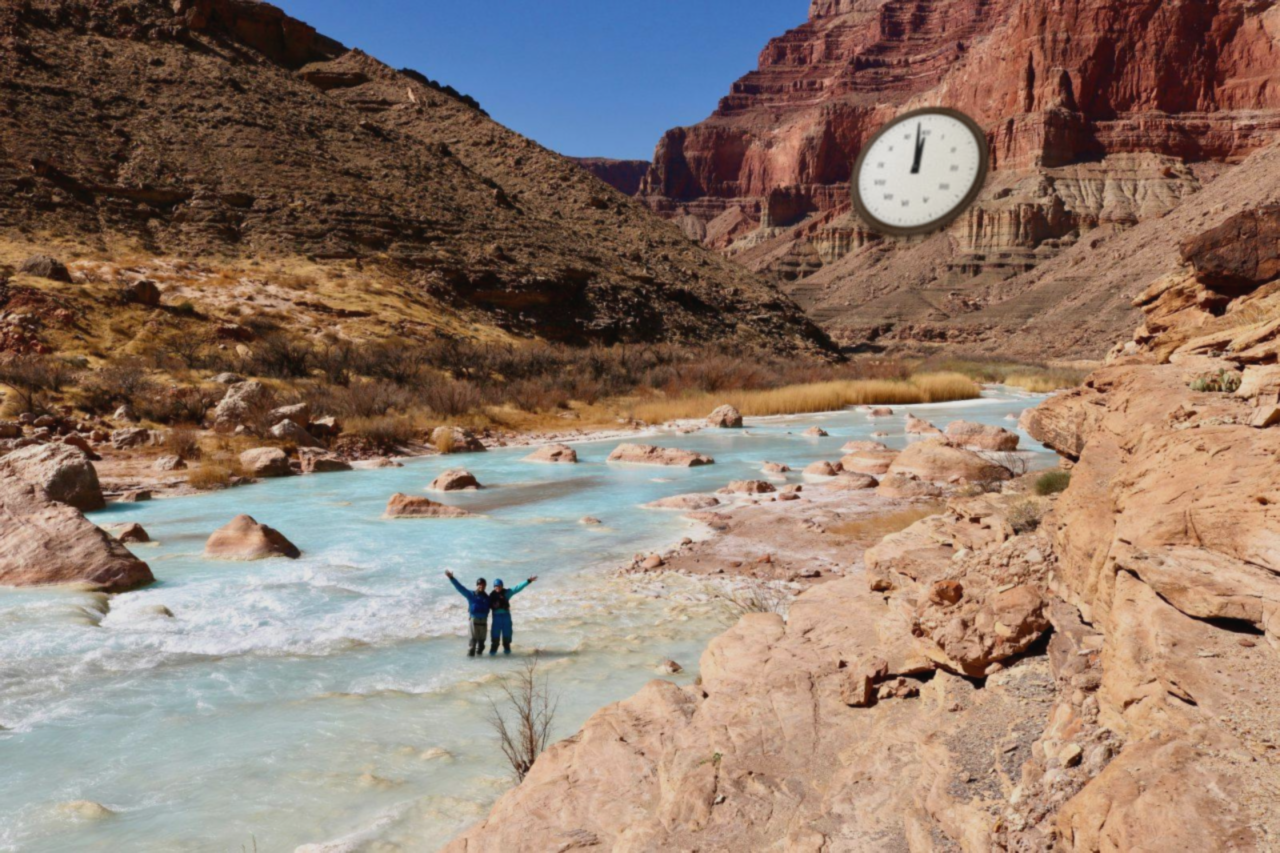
11:58
